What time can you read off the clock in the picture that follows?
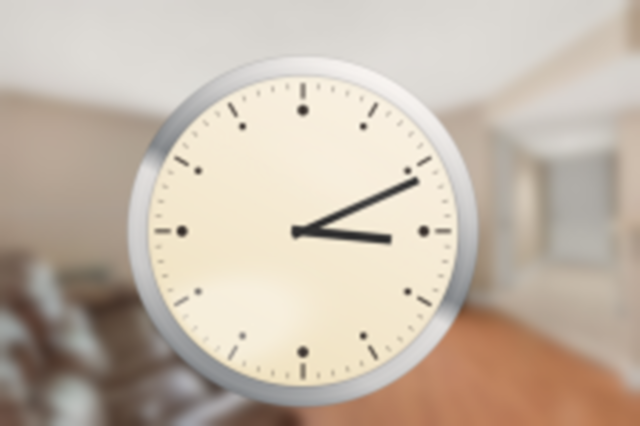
3:11
